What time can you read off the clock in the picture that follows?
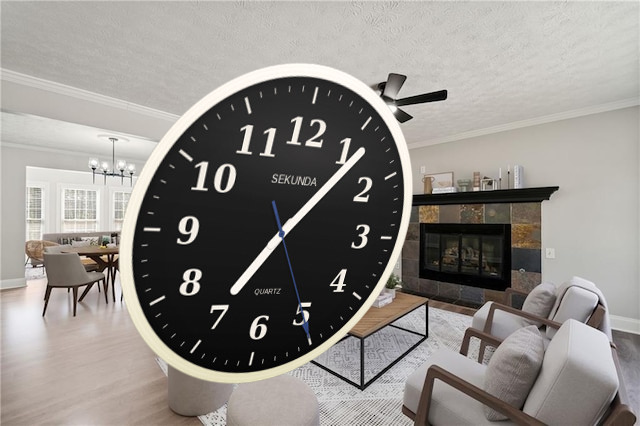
7:06:25
